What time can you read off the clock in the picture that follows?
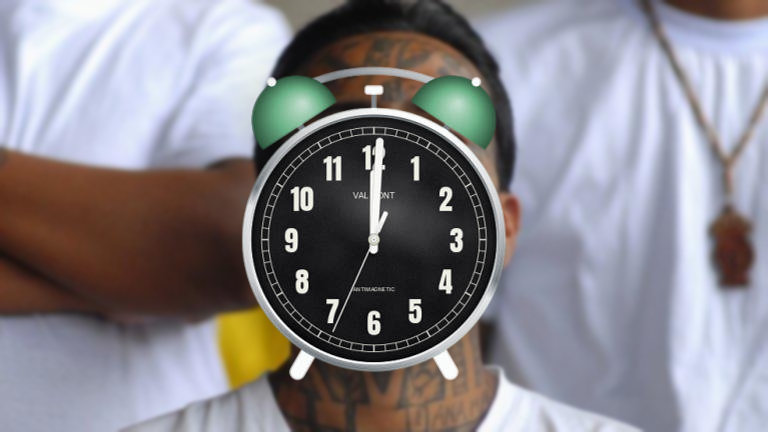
12:00:34
